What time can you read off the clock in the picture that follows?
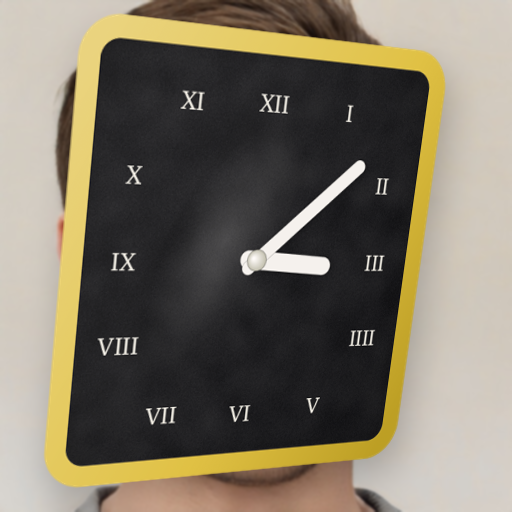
3:08
